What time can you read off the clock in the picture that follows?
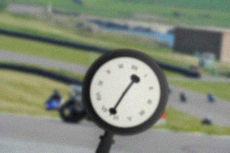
12:32
